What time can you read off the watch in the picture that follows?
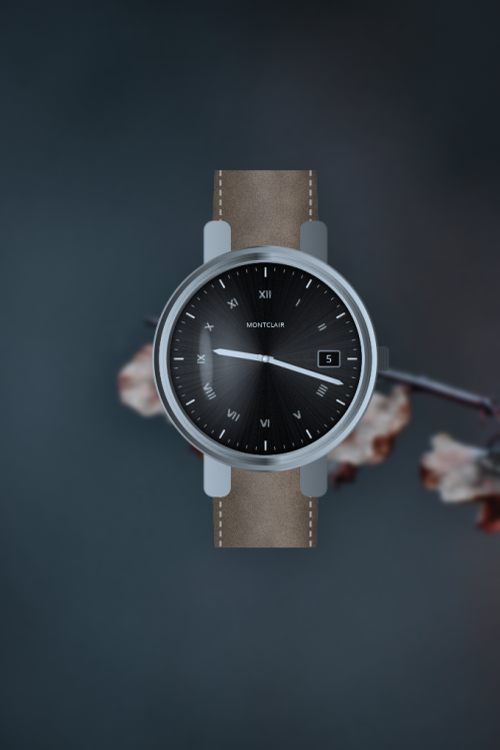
9:18
